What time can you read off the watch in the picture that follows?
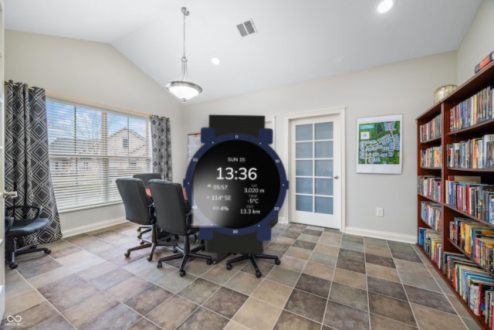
13:36
